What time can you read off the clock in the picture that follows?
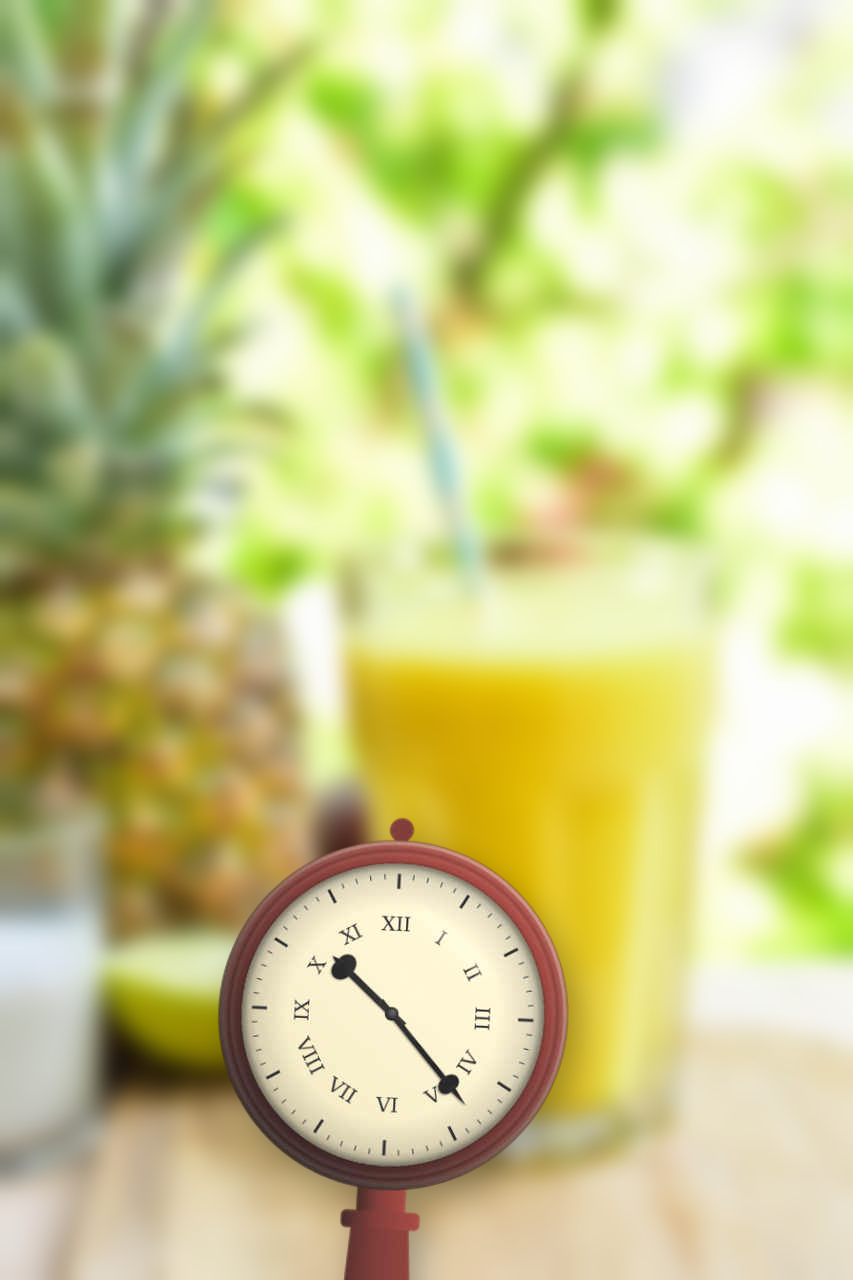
10:23
